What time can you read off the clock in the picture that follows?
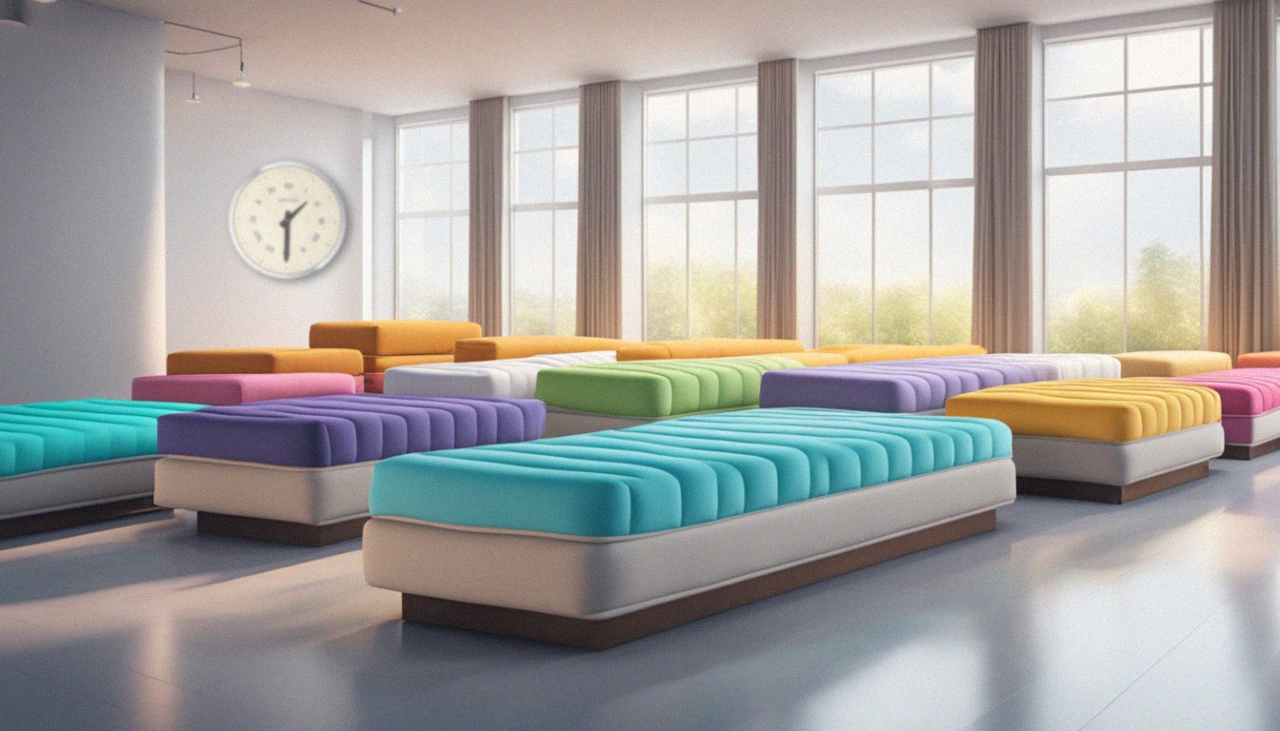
1:30
